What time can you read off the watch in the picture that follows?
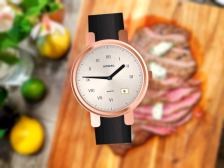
1:46
